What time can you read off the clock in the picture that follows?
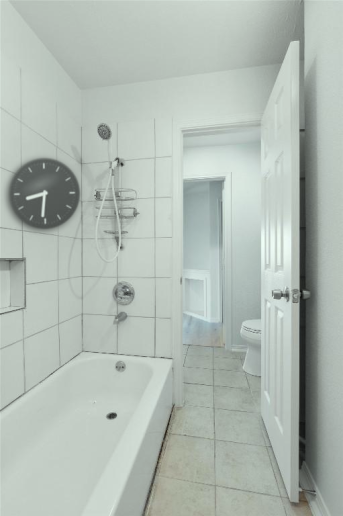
8:31
